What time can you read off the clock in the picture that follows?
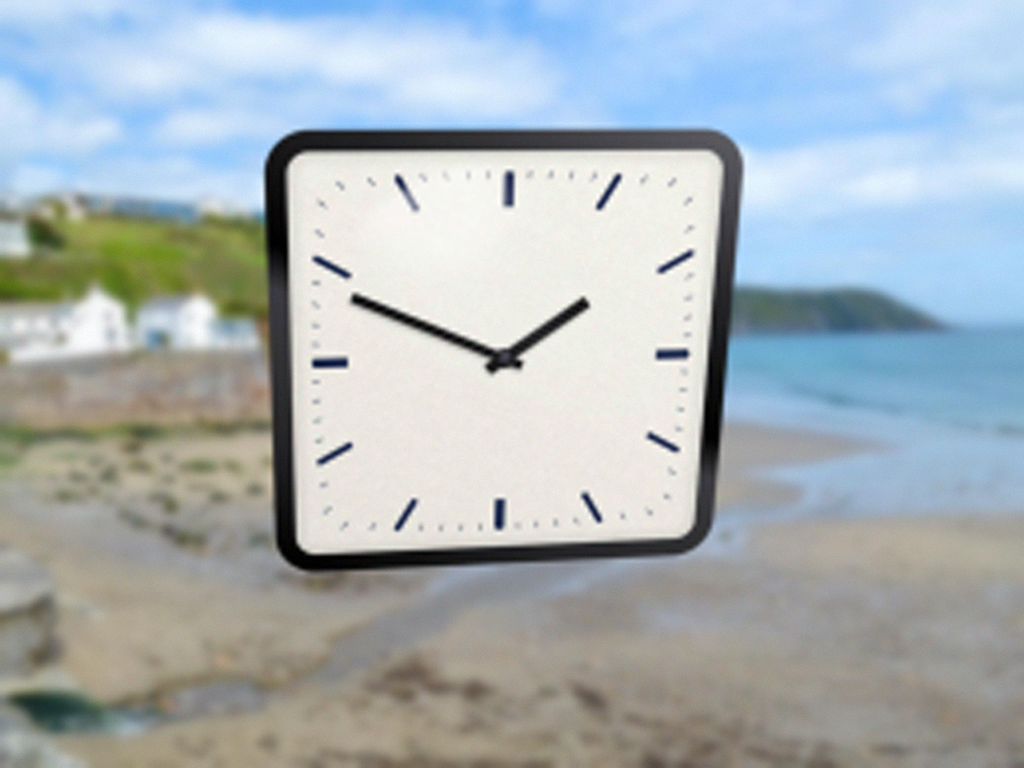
1:49
